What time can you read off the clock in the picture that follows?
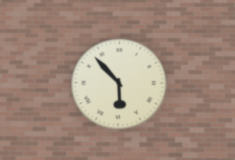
5:53
